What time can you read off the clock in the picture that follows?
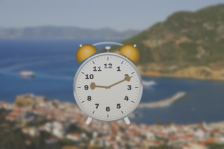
9:11
